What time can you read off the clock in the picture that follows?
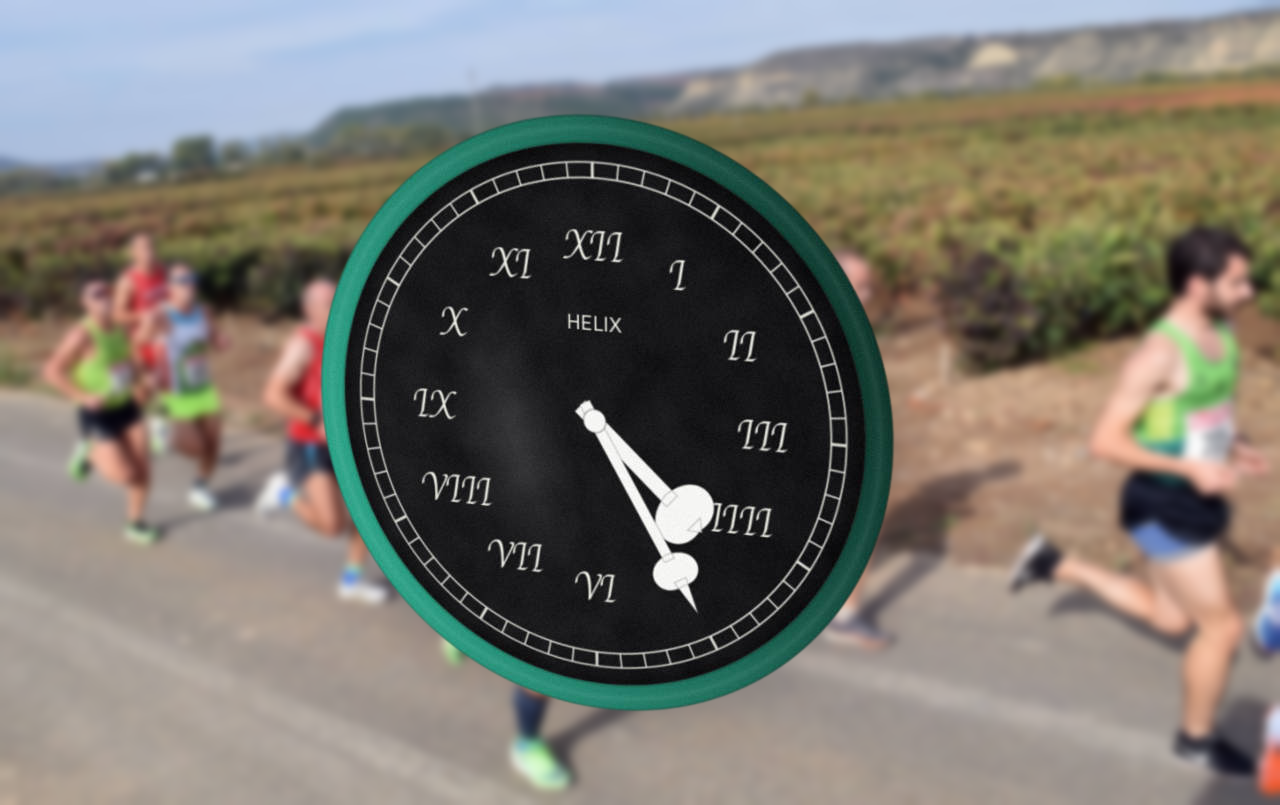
4:25
